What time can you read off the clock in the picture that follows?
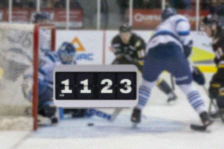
11:23
